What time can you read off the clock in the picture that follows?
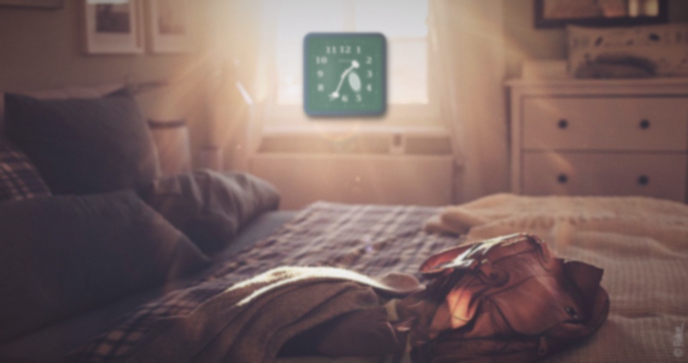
1:34
